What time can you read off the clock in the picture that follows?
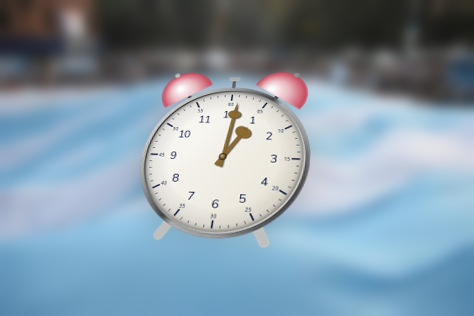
1:01
